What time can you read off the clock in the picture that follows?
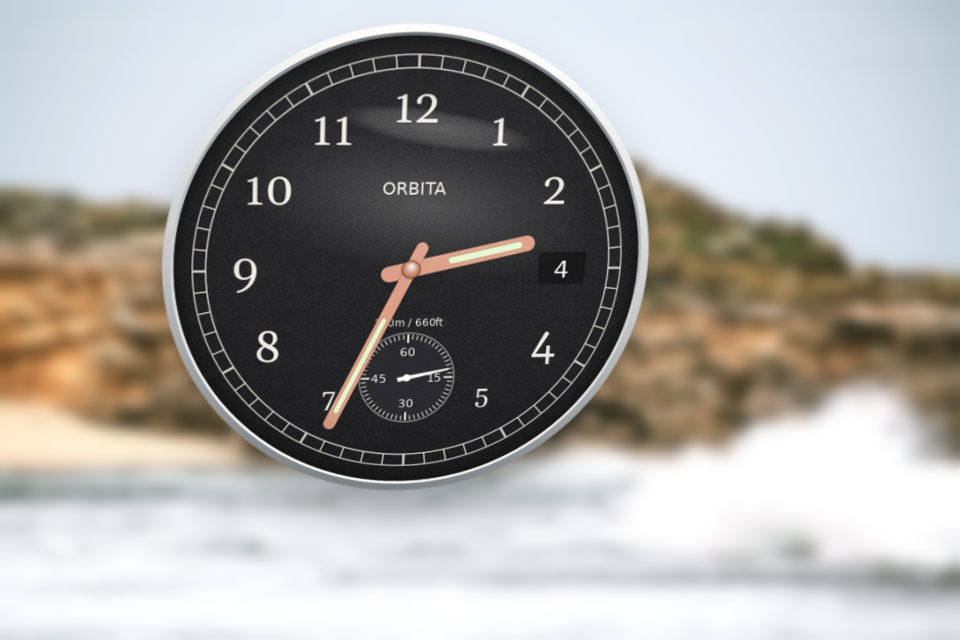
2:34:13
